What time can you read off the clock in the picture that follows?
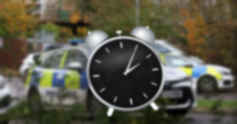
2:05
